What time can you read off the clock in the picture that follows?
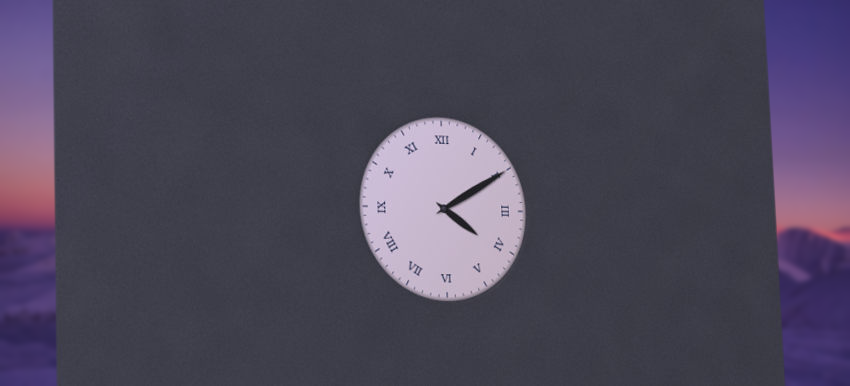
4:10
